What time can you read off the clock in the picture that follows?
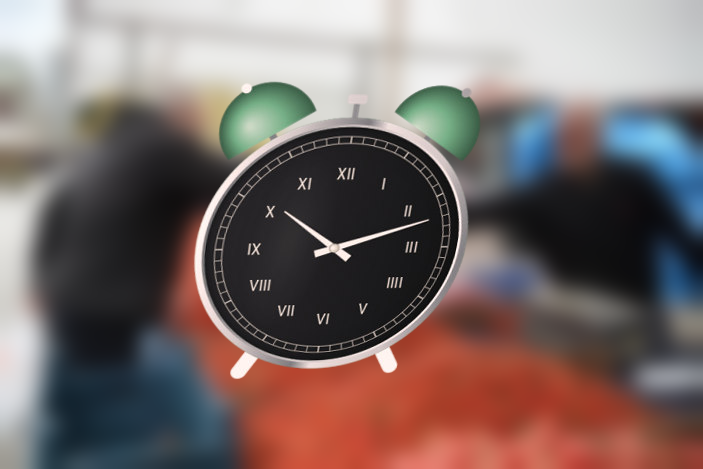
10:12
